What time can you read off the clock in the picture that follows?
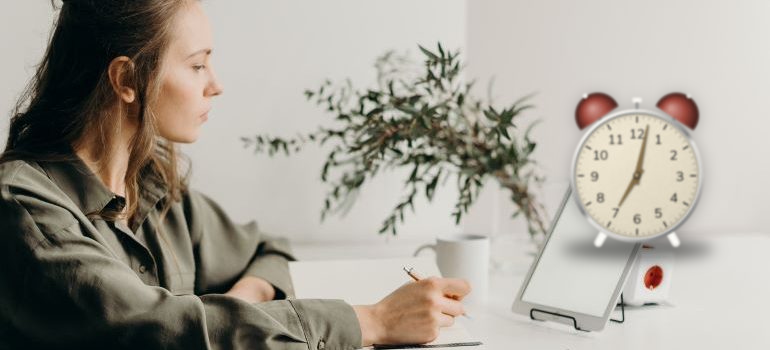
7:02
